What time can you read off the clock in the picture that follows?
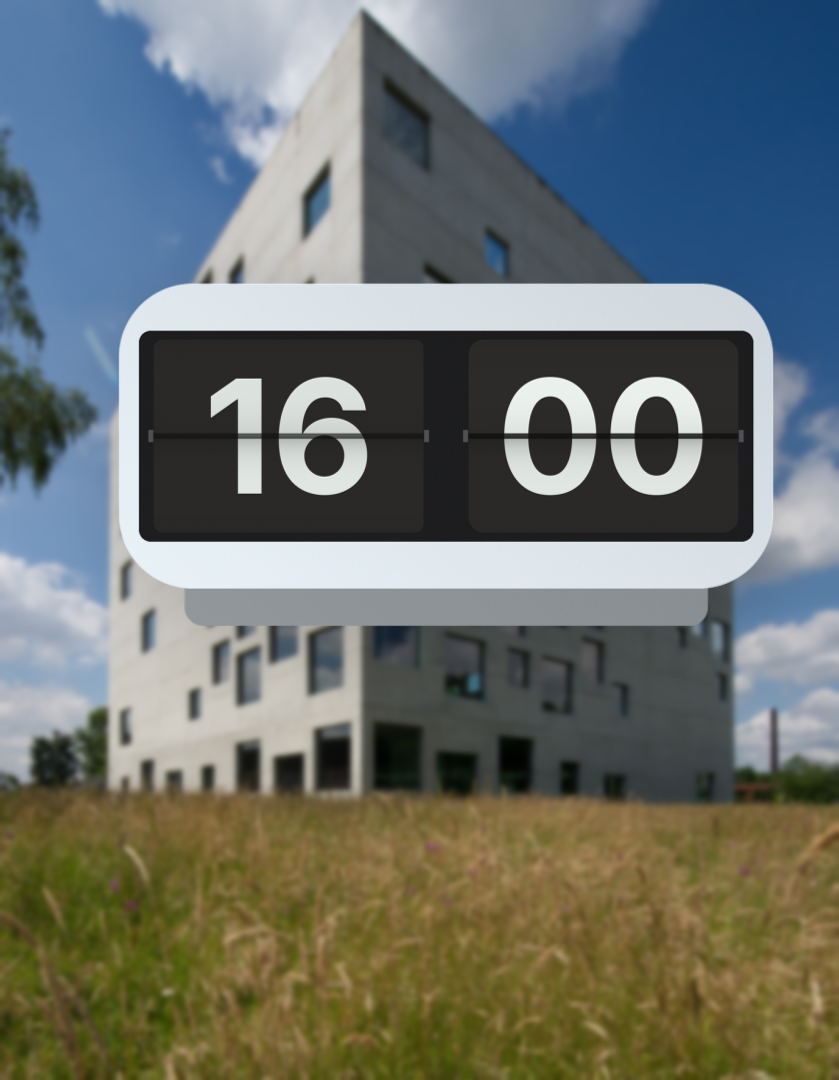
16:00
